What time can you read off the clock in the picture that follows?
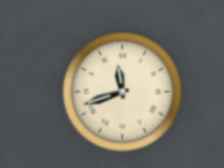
11:42
